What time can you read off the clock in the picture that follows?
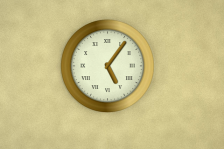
5:06
